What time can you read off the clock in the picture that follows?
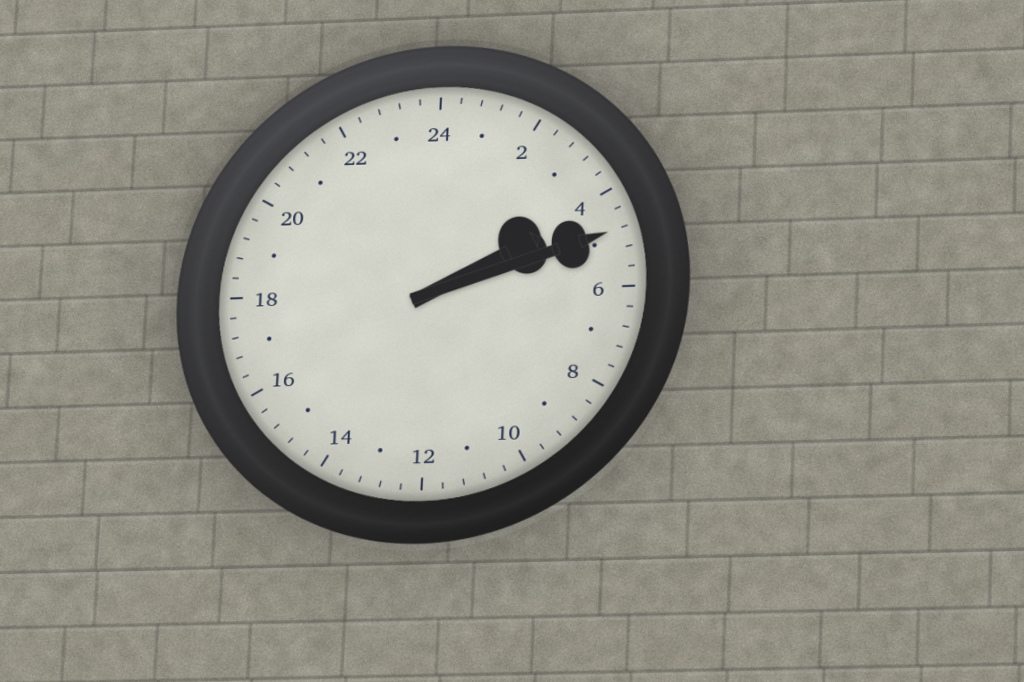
4:12
